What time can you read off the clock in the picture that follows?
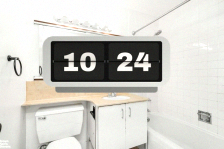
10:24
